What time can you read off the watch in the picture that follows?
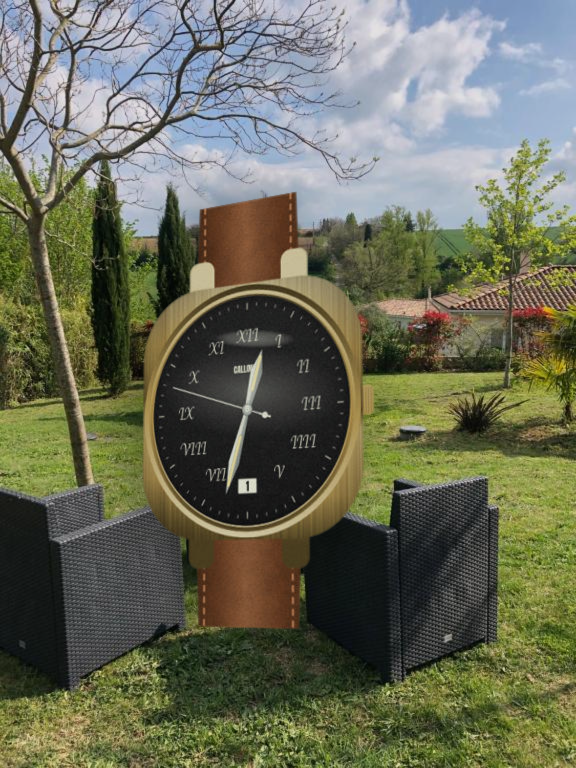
12:32:48
